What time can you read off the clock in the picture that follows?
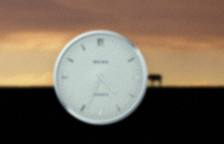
4:34
